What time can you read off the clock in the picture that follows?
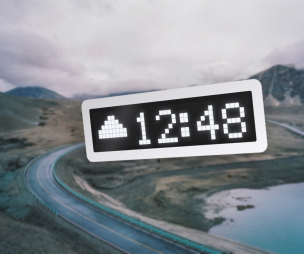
12:48
